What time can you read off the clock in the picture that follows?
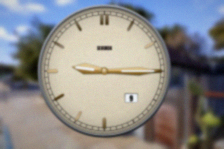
9:15
